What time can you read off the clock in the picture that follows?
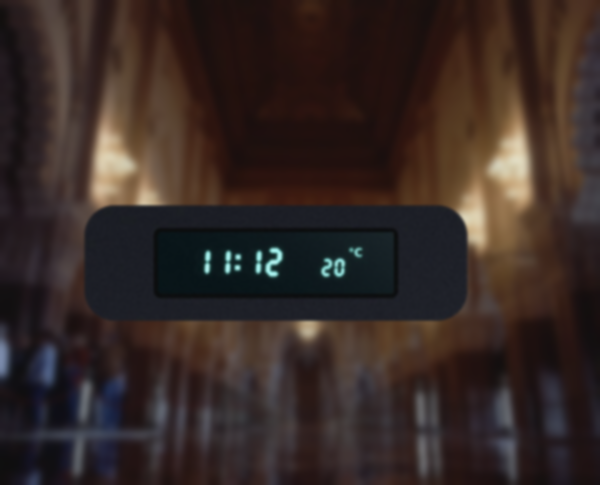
11:12
